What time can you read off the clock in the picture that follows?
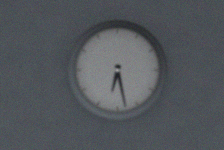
6:28
